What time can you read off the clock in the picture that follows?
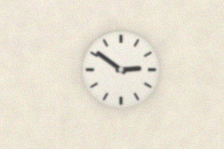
2:51
